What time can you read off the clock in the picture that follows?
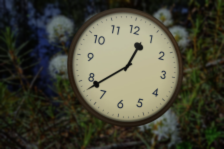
12:38
